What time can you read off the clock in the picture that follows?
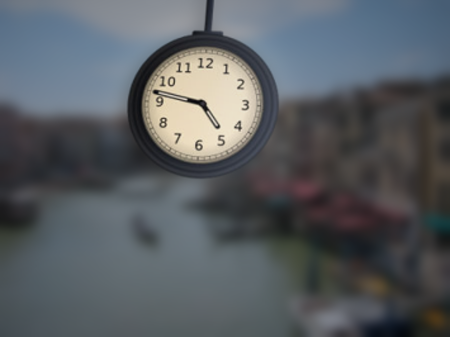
4:47
